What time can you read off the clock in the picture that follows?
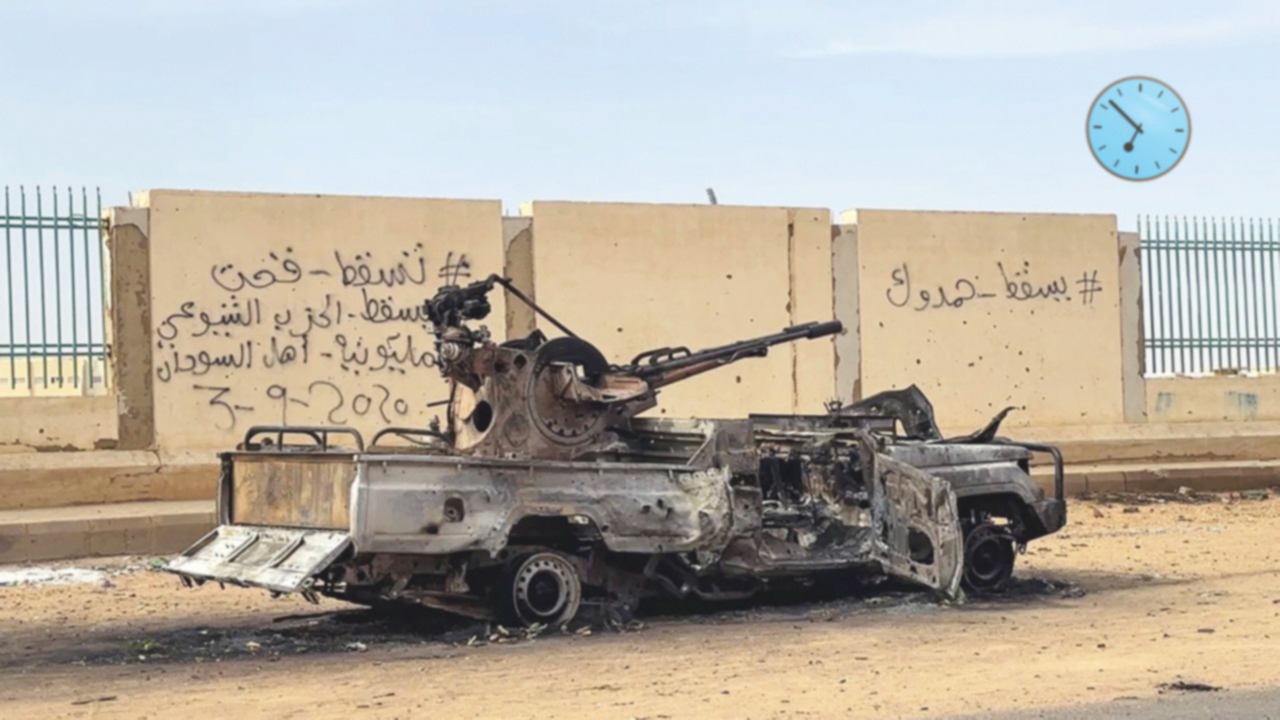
6:52
